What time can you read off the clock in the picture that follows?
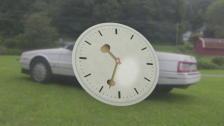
10:33
